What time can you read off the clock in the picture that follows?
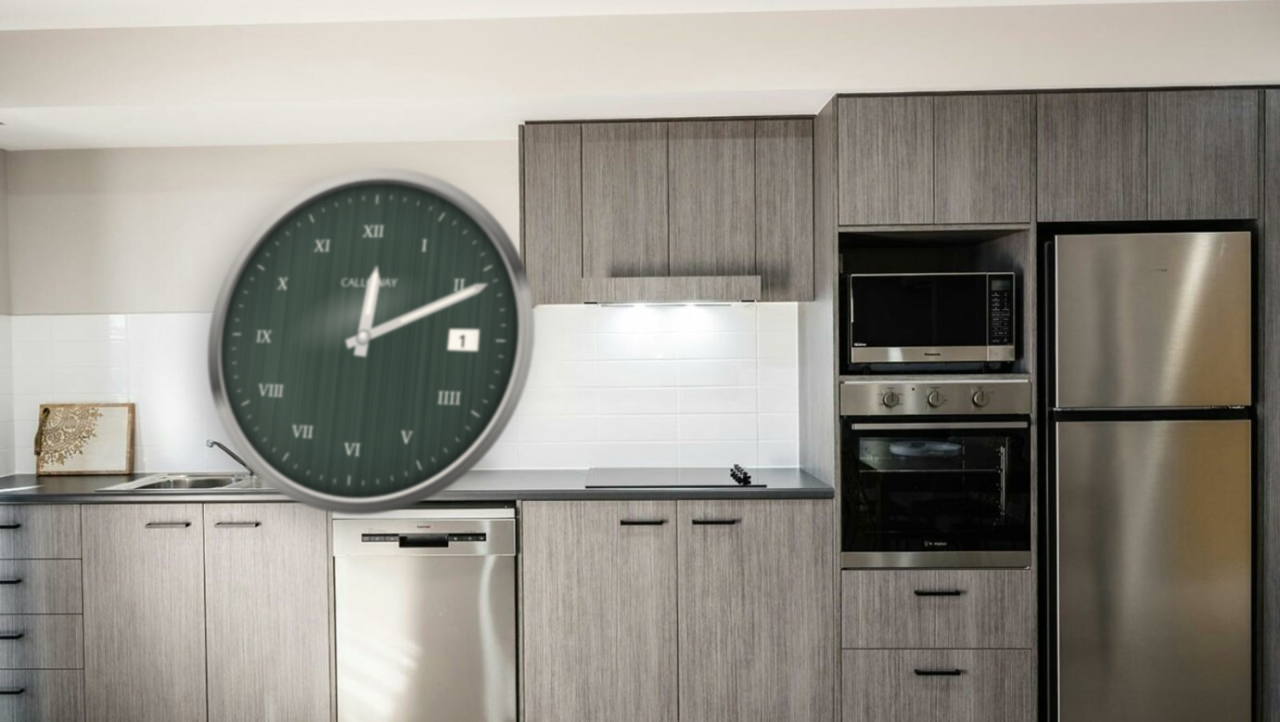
12:11
